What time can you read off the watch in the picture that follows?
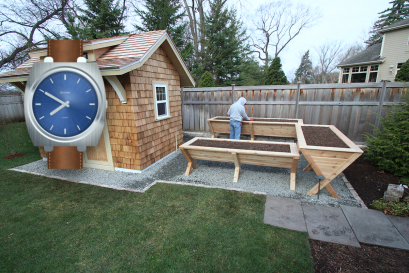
7:50
